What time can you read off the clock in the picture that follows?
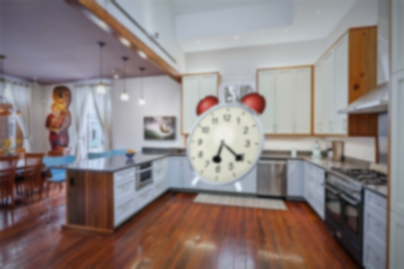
6:21
